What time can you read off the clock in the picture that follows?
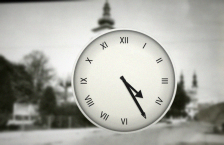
4:25
